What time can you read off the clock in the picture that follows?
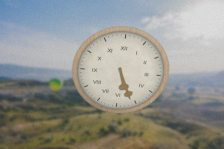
5:26
